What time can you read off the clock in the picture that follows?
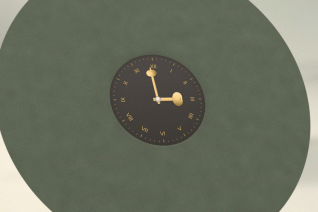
2:59
